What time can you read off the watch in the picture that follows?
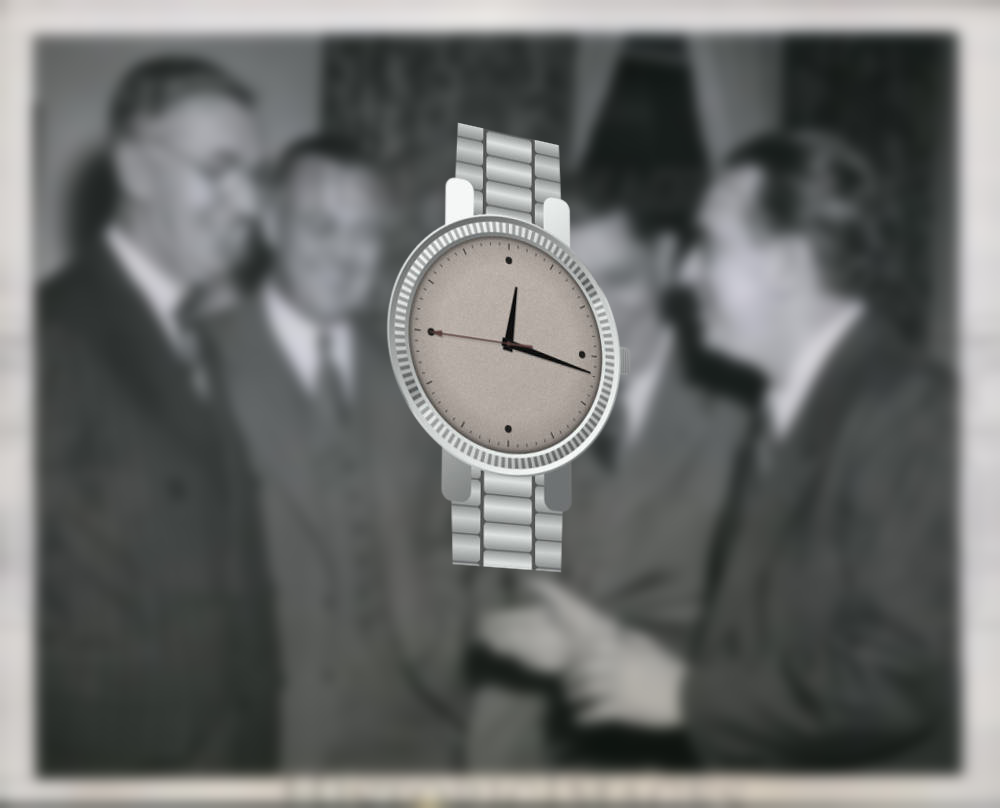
12:16:45
